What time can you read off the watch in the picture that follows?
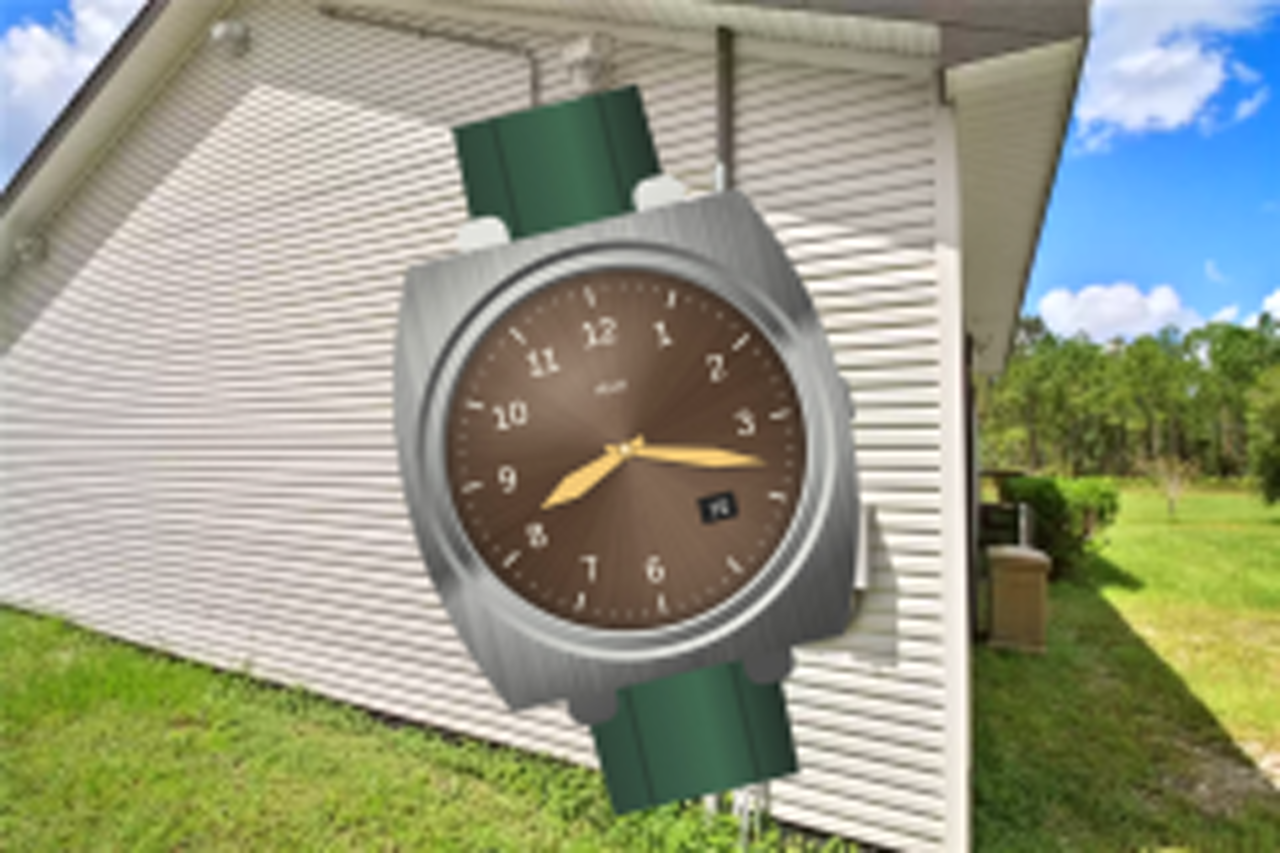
8:18
